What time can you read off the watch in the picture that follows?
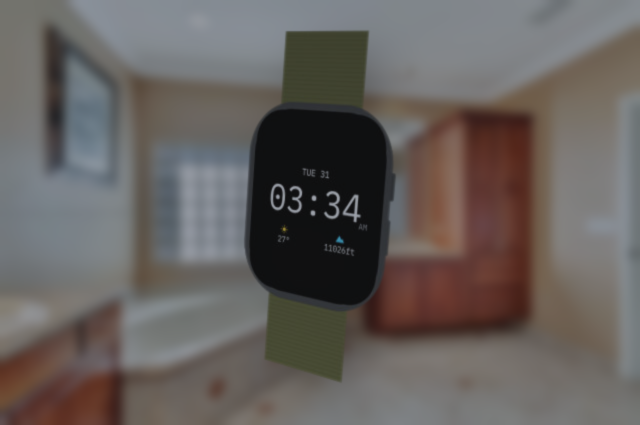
3:34
